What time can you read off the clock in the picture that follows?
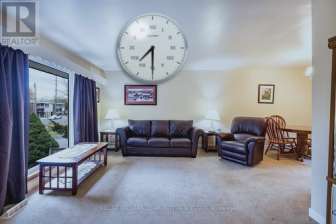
7:30
